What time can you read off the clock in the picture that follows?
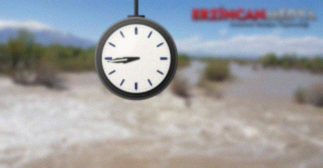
8:44
